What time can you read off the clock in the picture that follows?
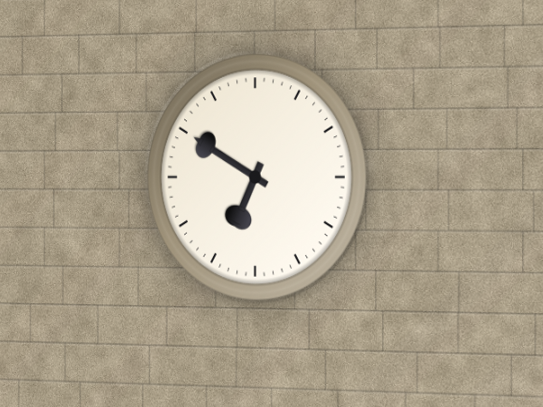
6:50
